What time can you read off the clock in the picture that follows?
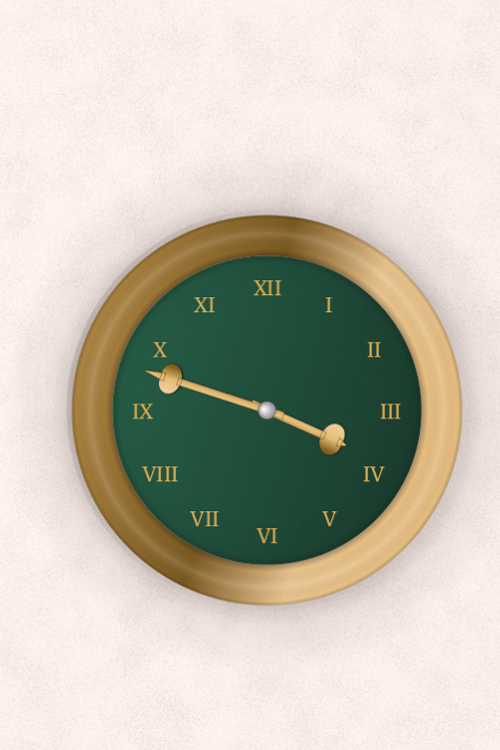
3:48
